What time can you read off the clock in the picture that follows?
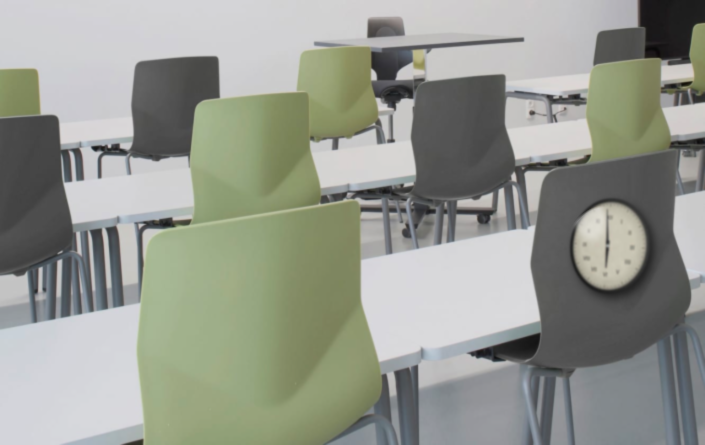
5:59
